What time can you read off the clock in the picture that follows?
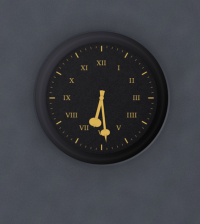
6:29
